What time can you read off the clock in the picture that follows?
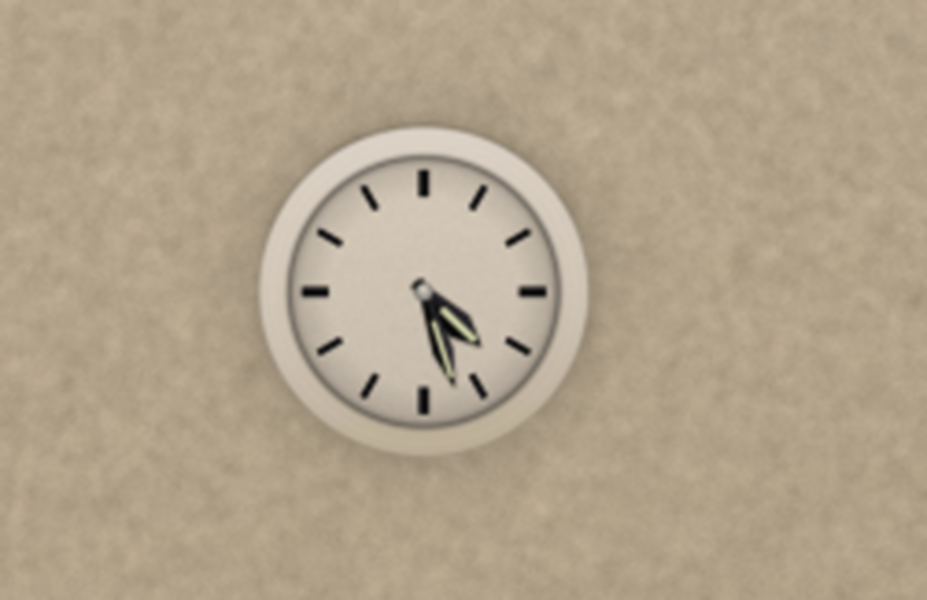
4:27
